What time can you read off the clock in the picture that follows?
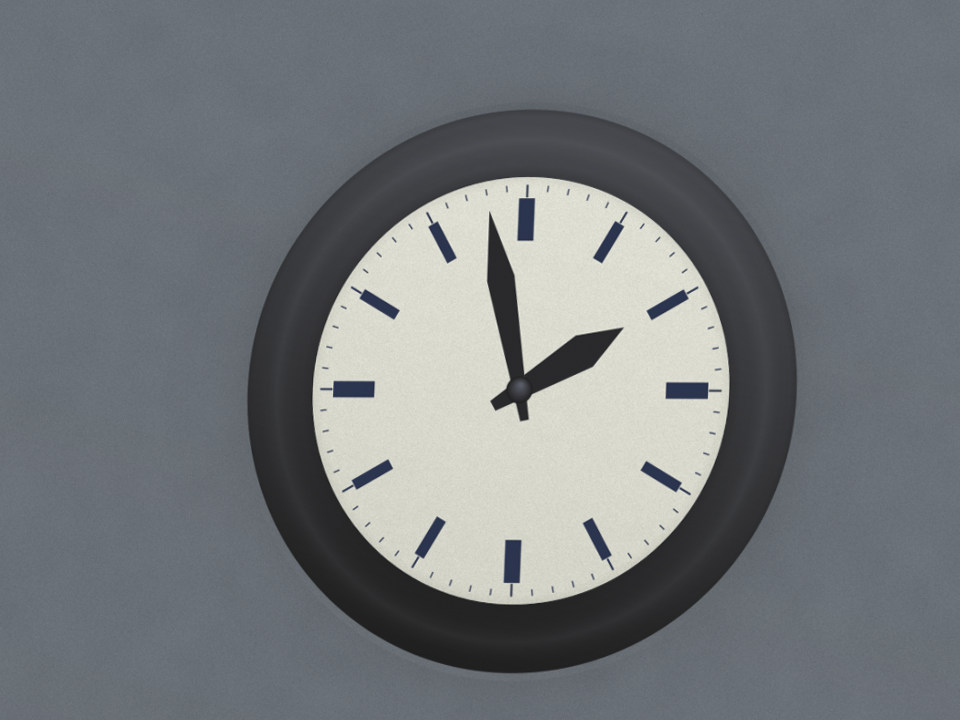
1:58
